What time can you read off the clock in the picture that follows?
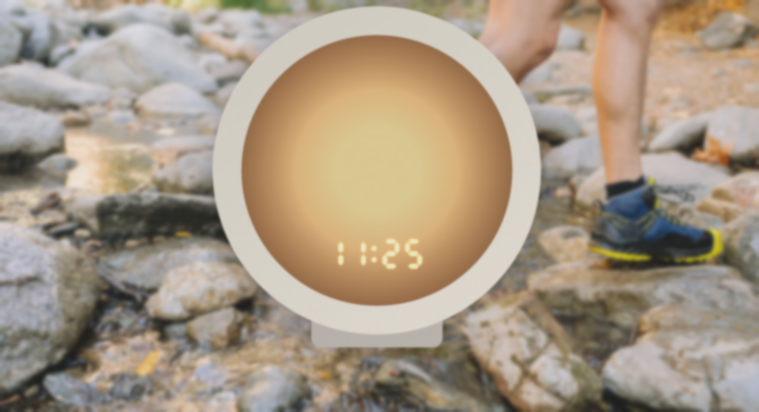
11:25
